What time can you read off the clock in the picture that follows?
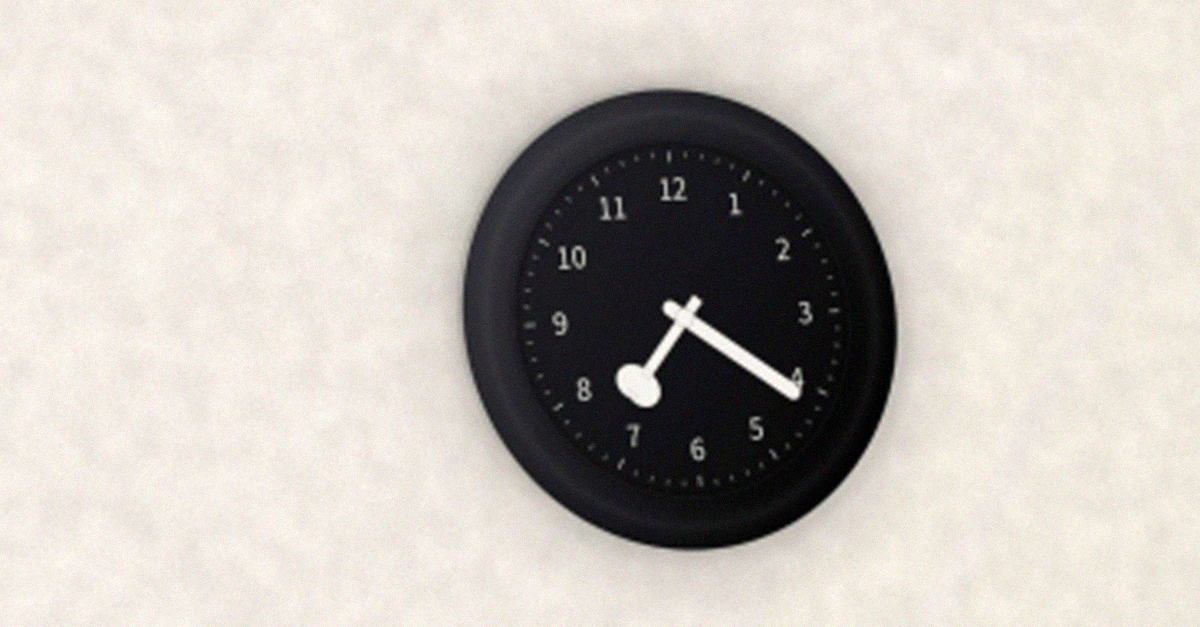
7:21
